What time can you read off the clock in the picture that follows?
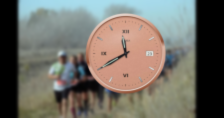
11:40
